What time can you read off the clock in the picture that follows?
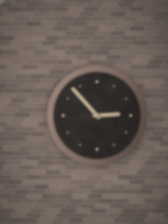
2:53
